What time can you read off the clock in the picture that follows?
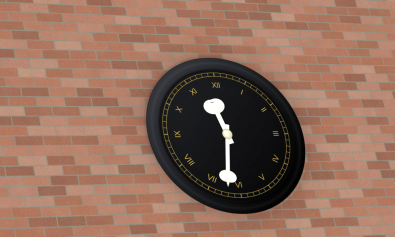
11:32
